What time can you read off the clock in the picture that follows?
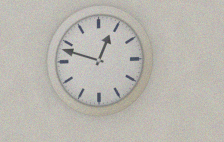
12:48
